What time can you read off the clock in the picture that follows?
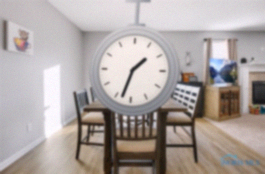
1:33
